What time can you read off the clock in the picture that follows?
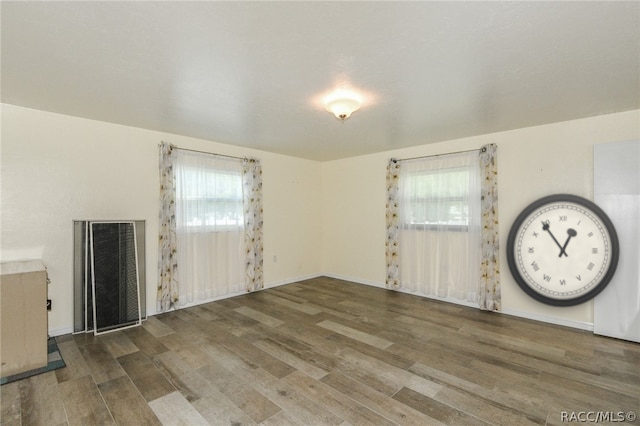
12:54
